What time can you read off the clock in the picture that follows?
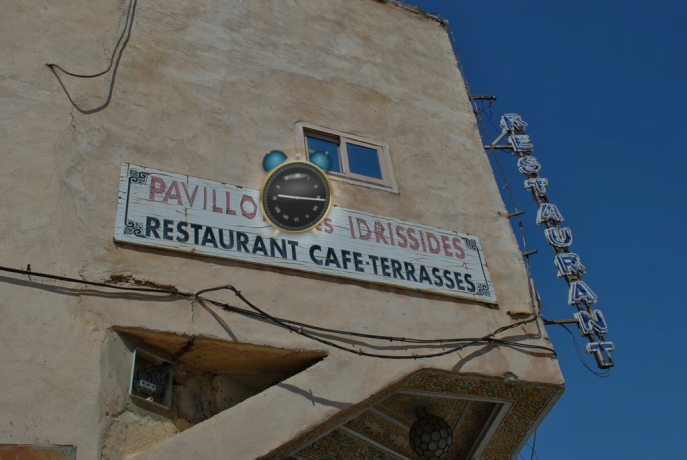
9:16
